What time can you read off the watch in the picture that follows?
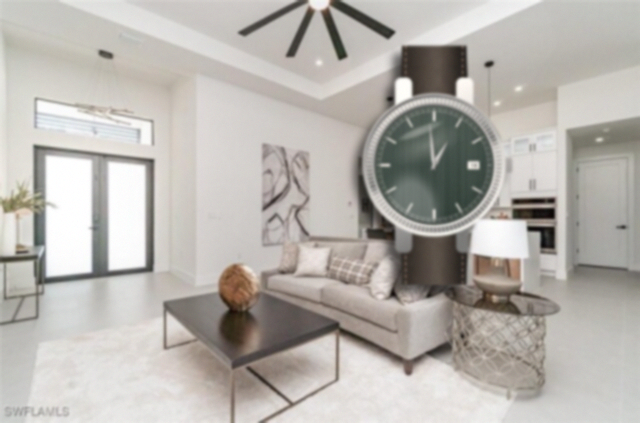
12:59
